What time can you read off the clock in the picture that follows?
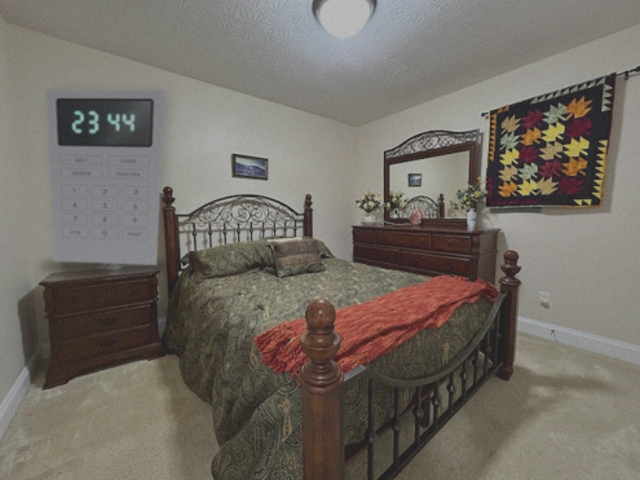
23:44
